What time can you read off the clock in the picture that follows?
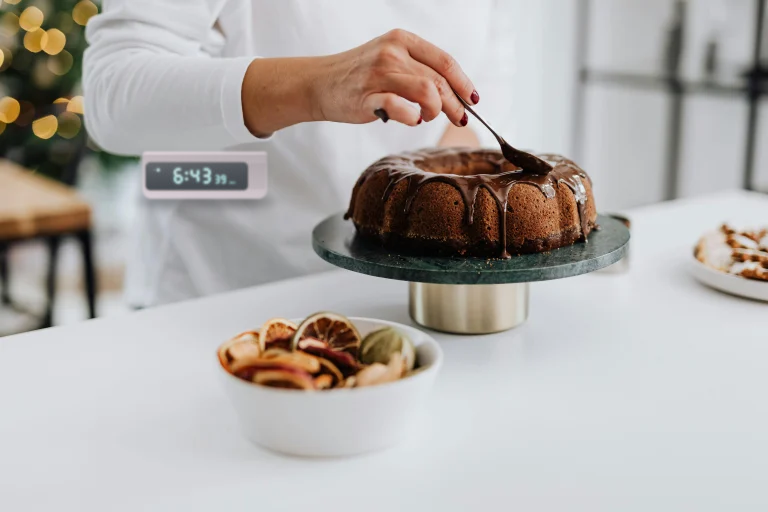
6:43
